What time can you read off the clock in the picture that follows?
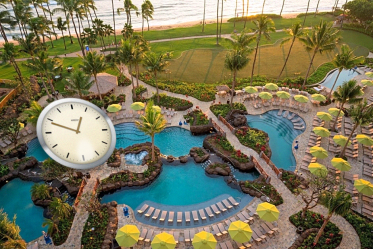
12:49
